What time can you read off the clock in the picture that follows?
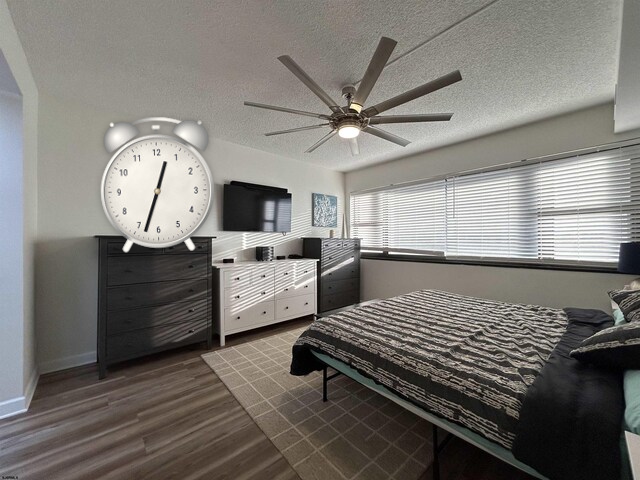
12:33
